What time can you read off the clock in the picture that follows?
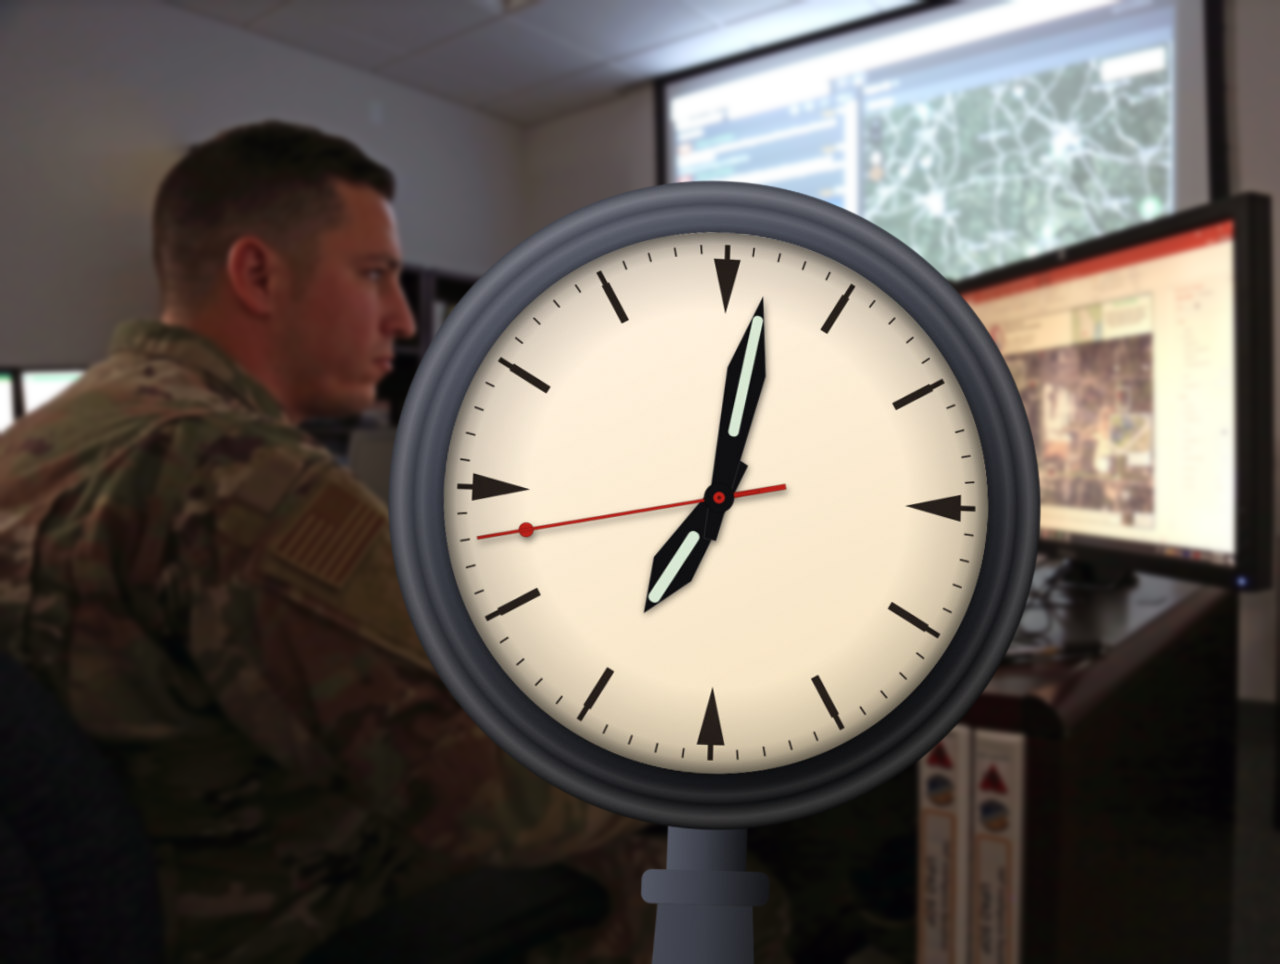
7:01:43
